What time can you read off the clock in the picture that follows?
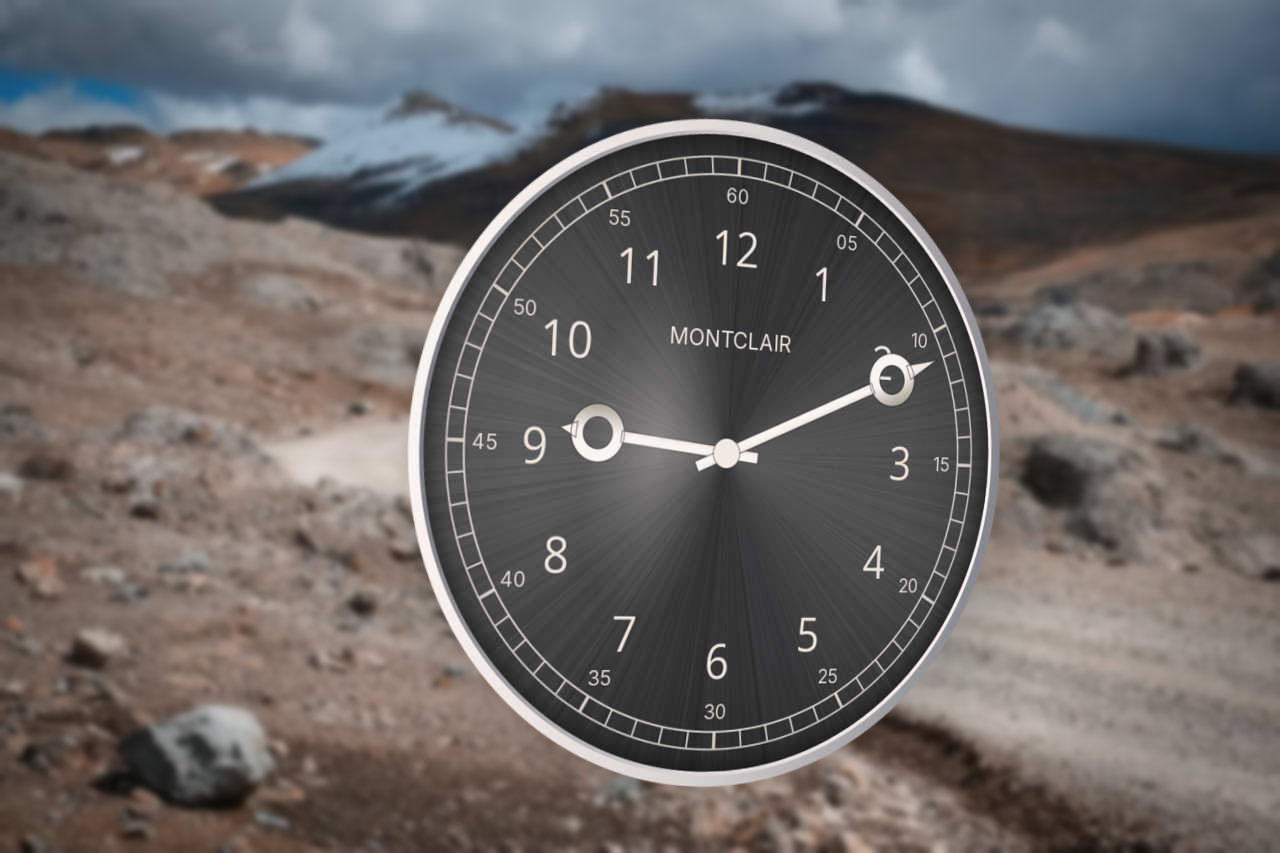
9:11
